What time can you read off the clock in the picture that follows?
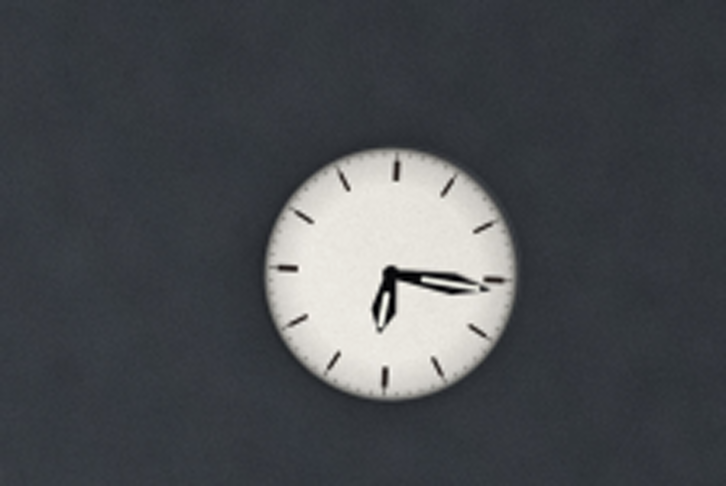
6:16
